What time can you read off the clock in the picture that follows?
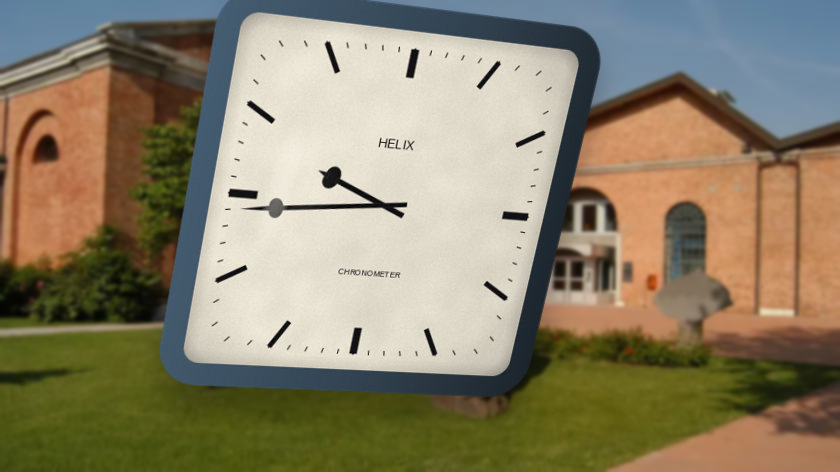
9:44
